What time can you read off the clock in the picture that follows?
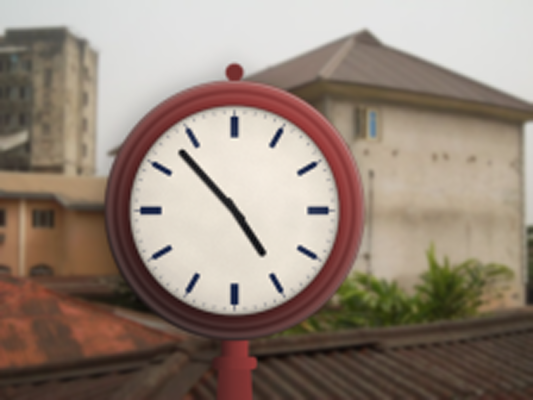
4:53
